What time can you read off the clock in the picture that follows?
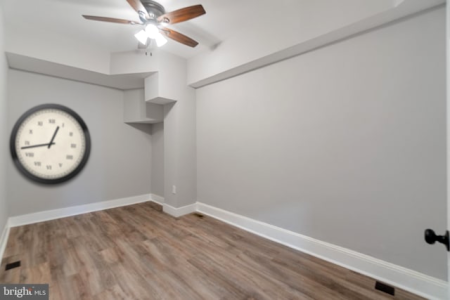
12:43
